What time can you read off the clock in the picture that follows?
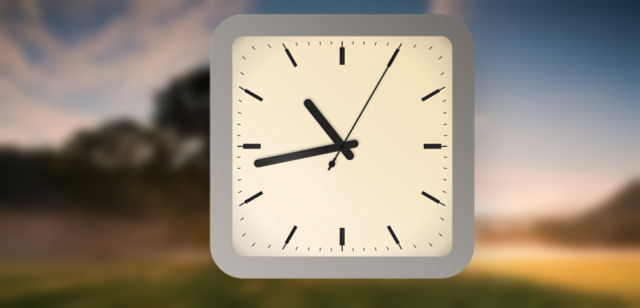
10:43:05
